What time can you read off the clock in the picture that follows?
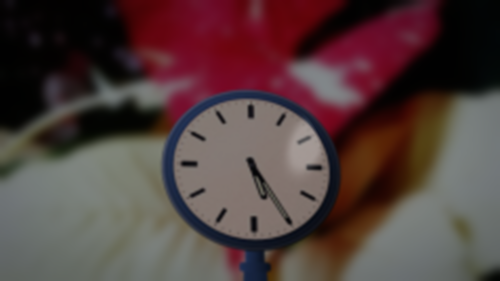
5:25
